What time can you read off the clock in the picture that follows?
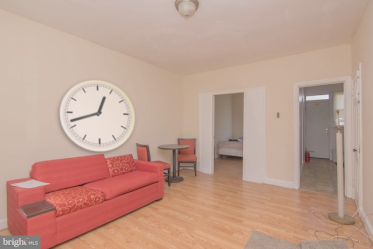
12:42
